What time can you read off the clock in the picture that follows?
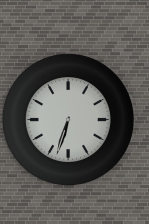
6:33
